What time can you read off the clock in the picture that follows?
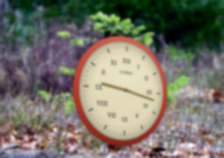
9:17
